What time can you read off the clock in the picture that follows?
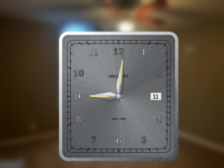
9:01
